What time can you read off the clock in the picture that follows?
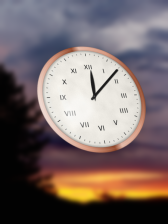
12:08
